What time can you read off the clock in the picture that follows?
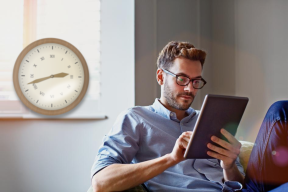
2:42
